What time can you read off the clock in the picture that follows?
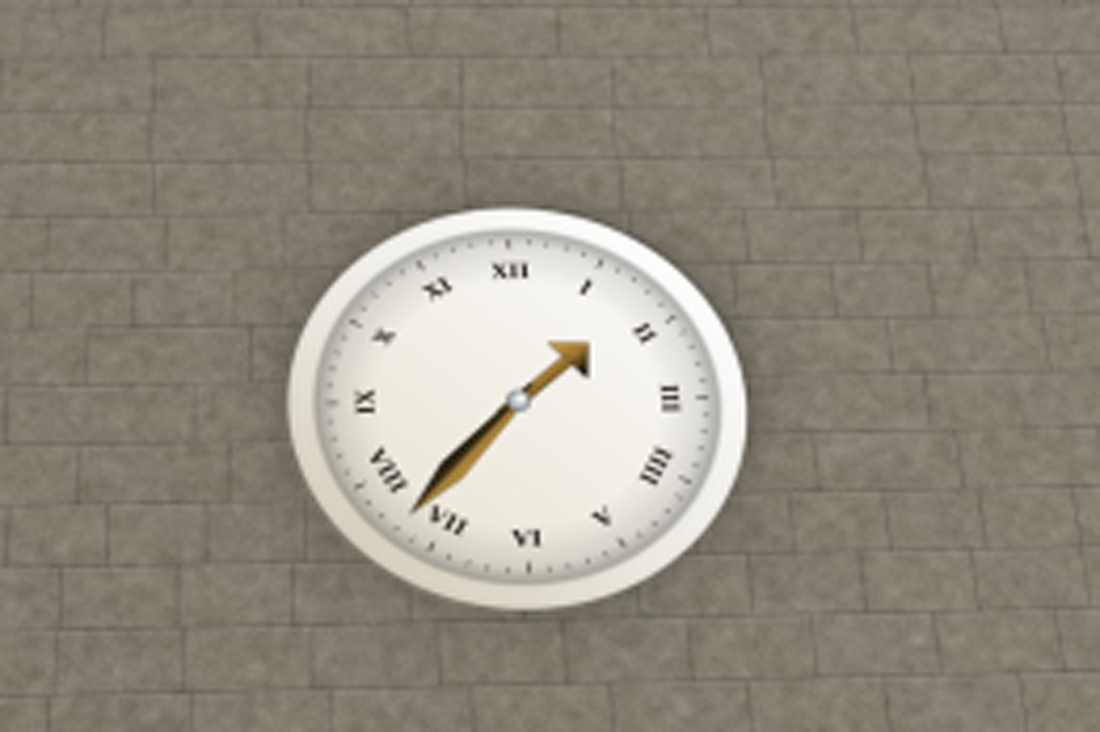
1:37
